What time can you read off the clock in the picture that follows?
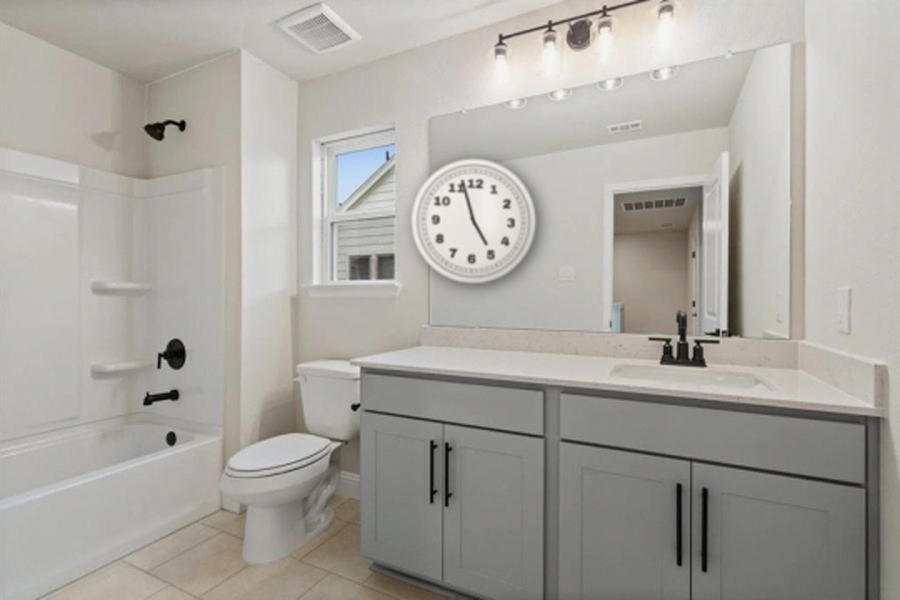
4:57
